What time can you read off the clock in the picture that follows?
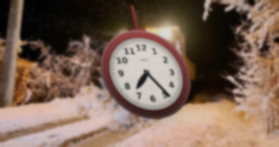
7:24
